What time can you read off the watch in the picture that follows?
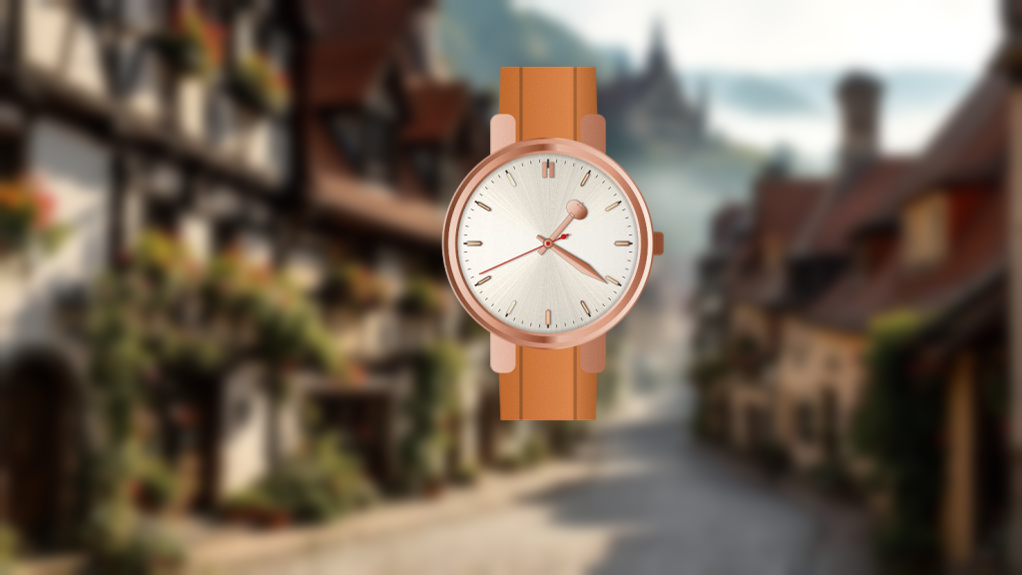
1:20:41
